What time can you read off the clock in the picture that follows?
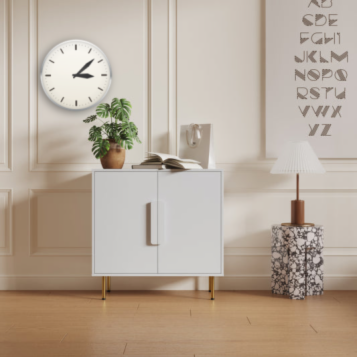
3:08
